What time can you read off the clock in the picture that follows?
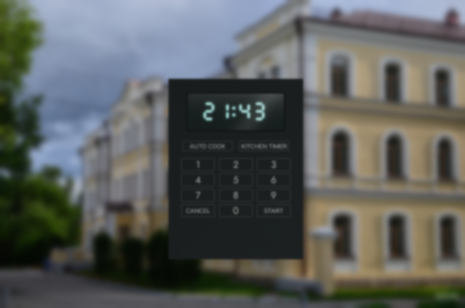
21:43
